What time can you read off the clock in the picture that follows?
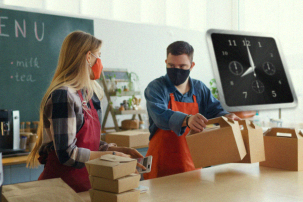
8:00
